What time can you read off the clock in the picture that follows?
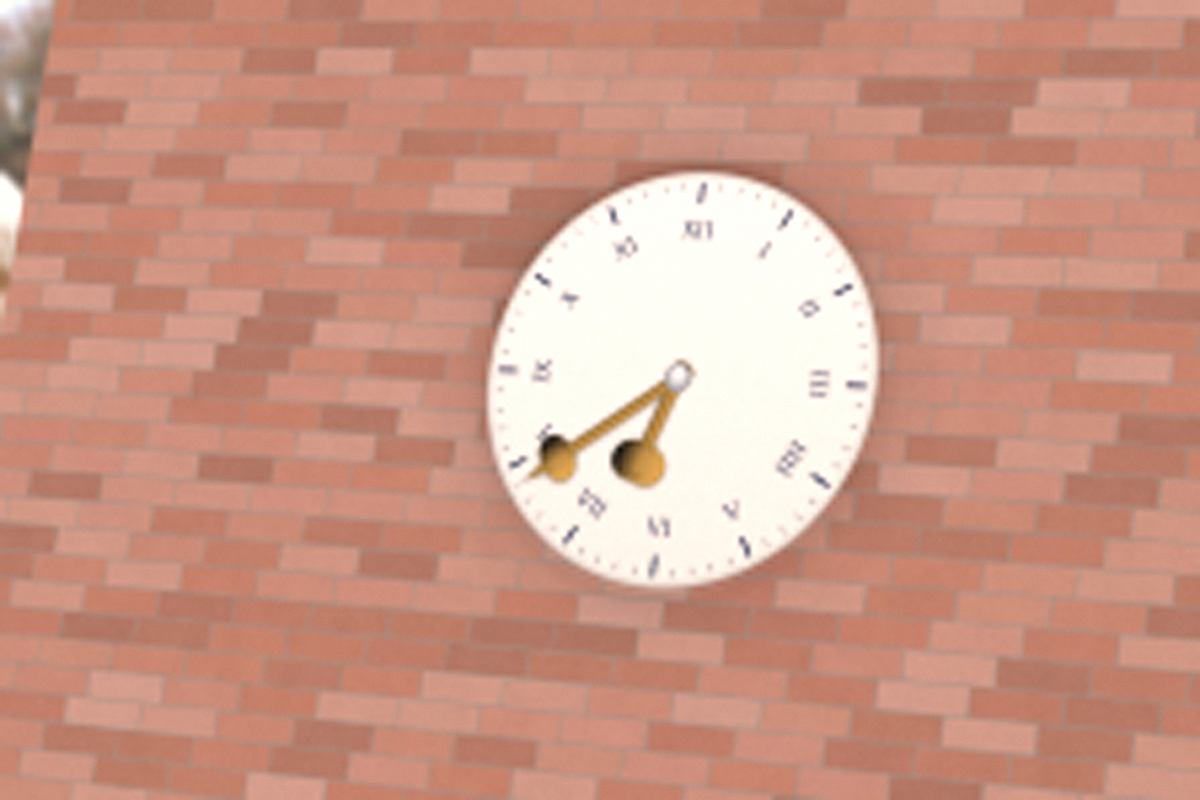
6:39
